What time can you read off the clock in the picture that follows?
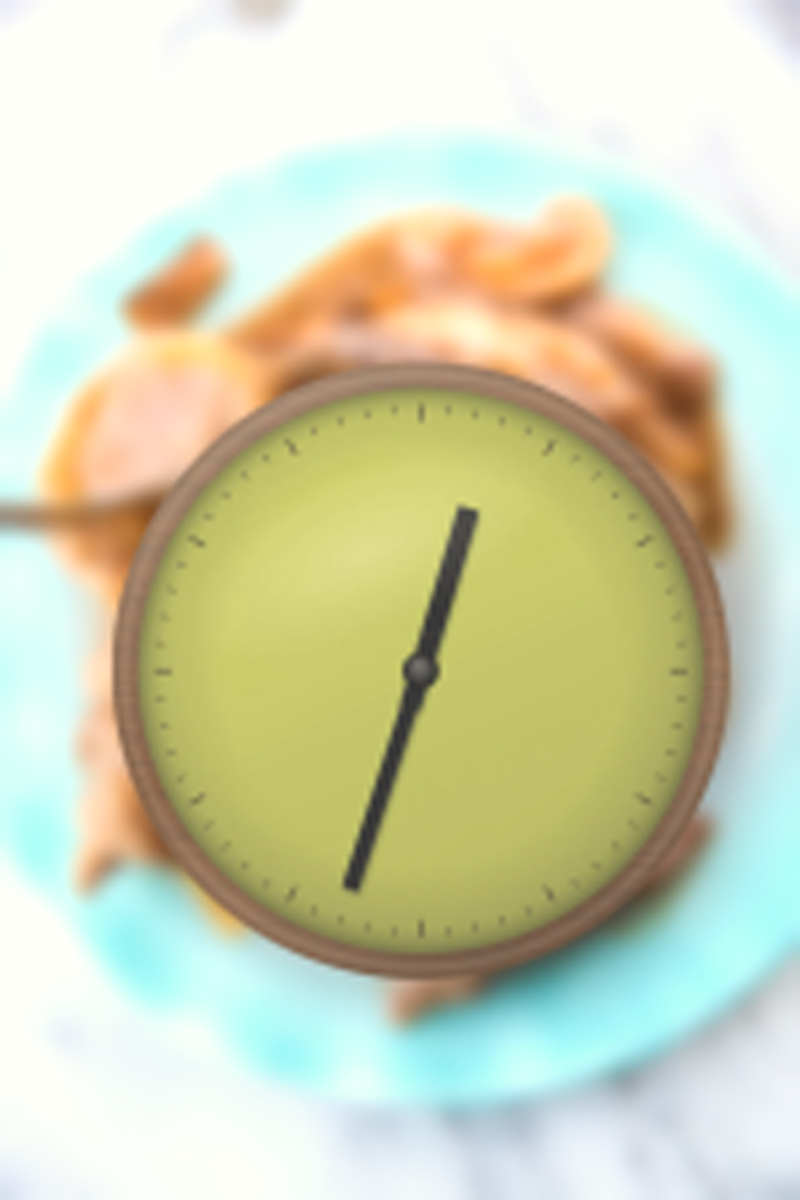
12:33
